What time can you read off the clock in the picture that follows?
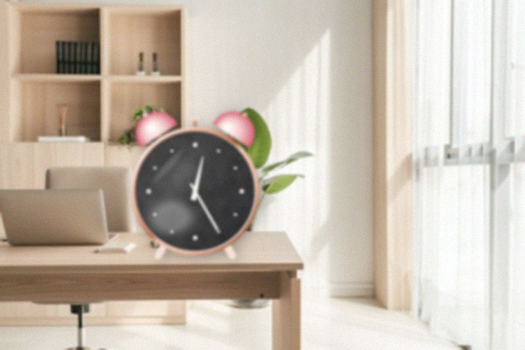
12:25
